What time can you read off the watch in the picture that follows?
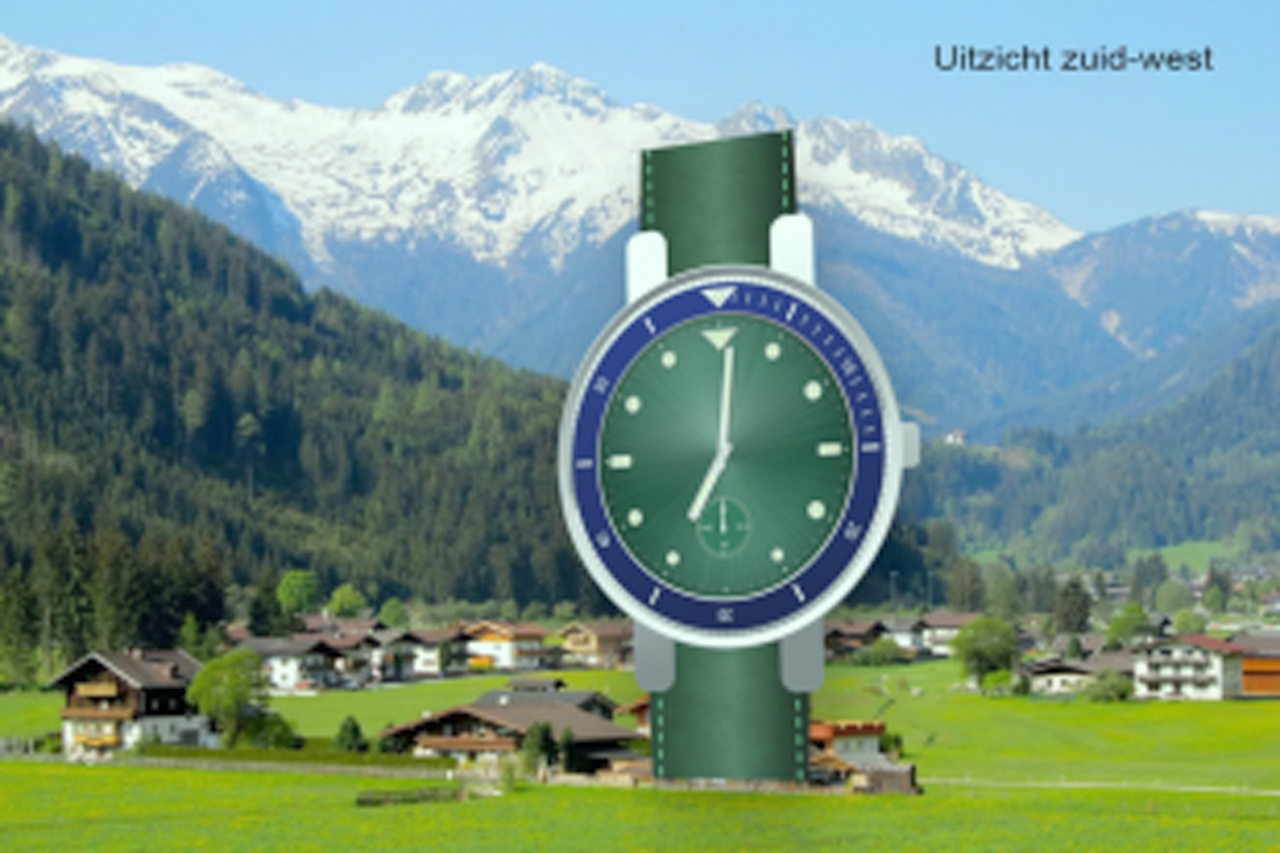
7:01
